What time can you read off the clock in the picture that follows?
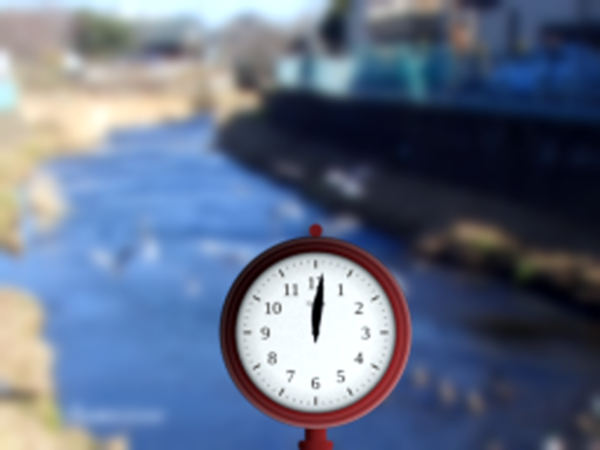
12:01
